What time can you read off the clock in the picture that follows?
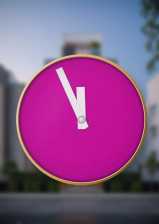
11:56
